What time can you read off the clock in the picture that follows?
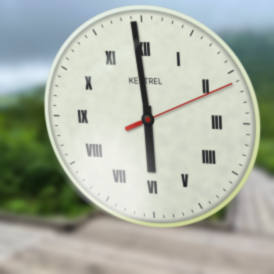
5:59:11
